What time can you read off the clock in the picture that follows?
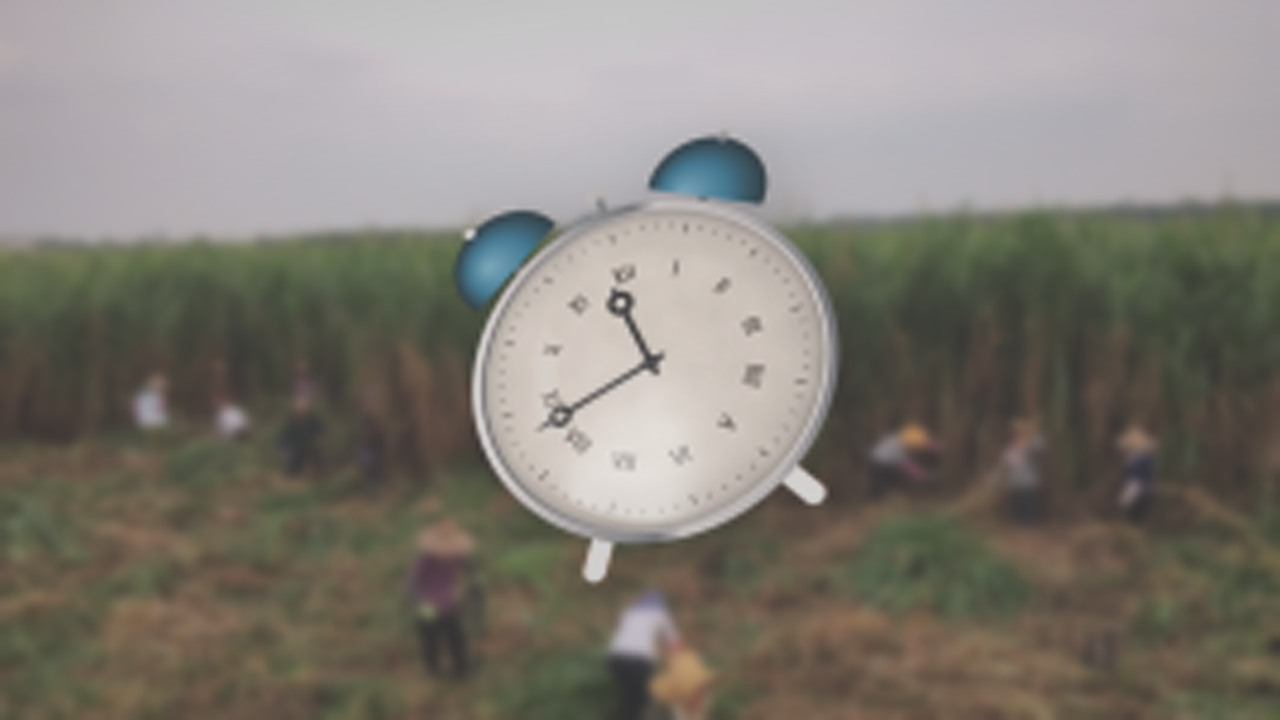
11:43
